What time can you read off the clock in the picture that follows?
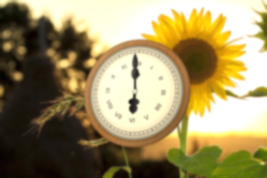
5:59
